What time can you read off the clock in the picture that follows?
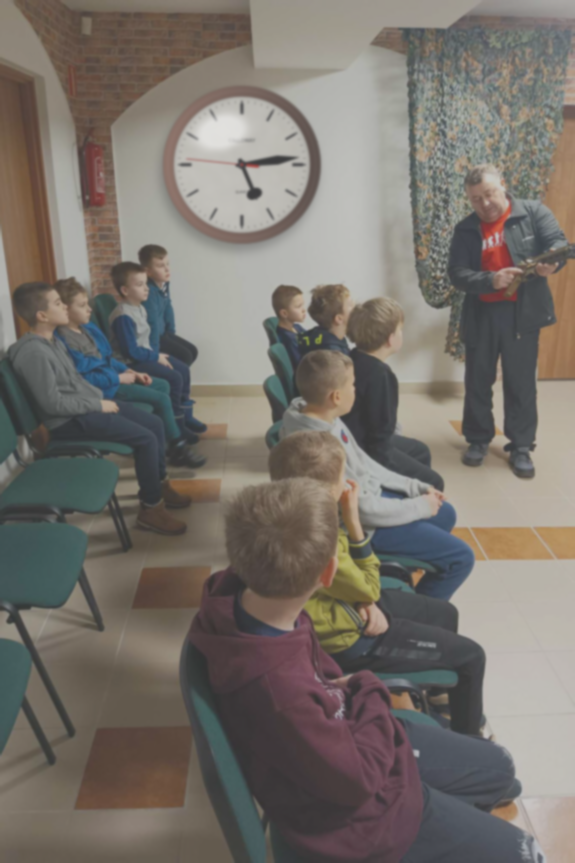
5:13:46
